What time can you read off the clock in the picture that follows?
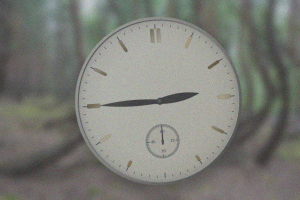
2:45
